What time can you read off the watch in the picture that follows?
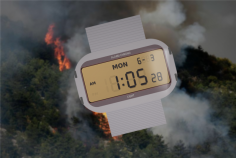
1:05:28
